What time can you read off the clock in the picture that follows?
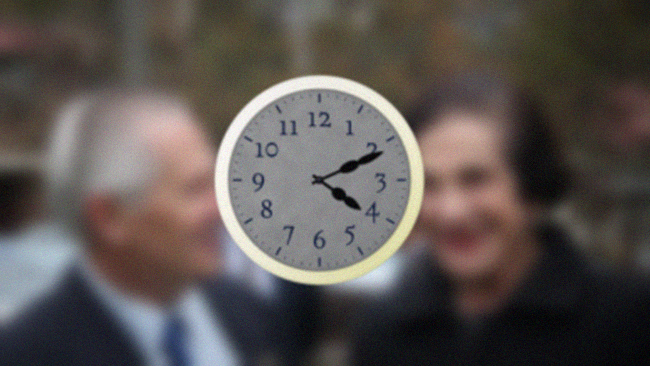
4:11
